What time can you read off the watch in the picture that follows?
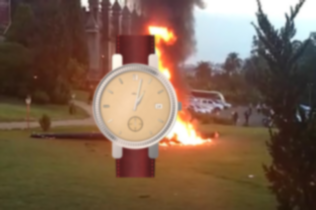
1:02
